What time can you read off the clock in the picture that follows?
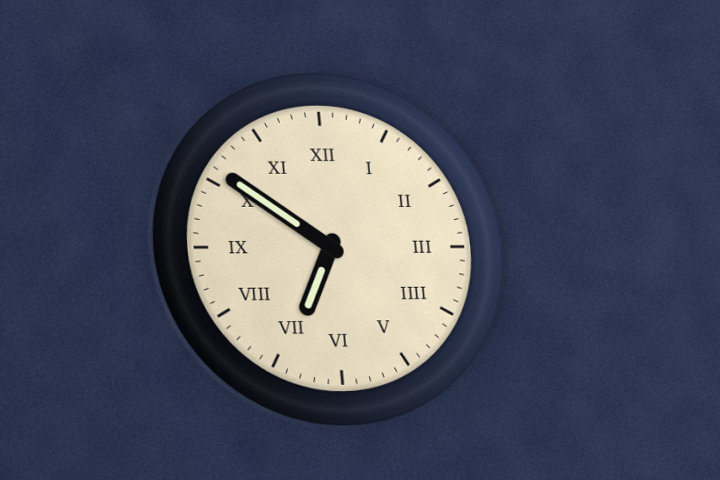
6:51
